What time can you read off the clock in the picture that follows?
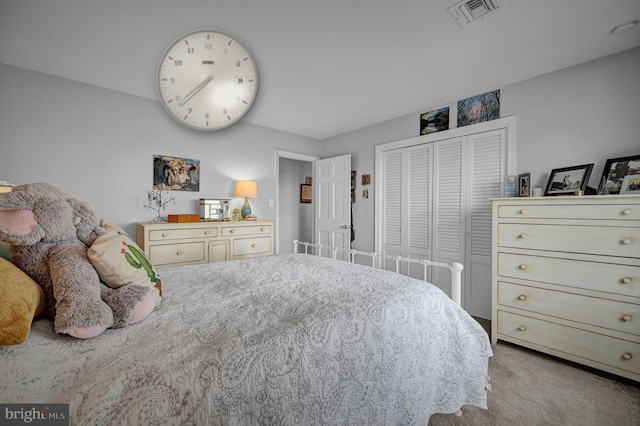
7:38
